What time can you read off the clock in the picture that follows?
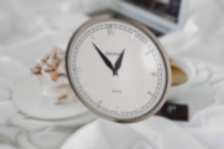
12:54
